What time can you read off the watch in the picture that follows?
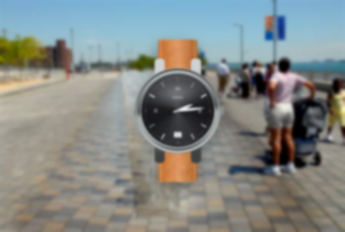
2:14
